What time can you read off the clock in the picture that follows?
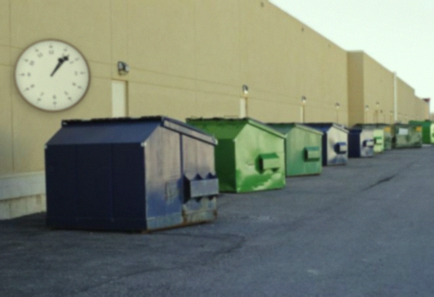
1:07
